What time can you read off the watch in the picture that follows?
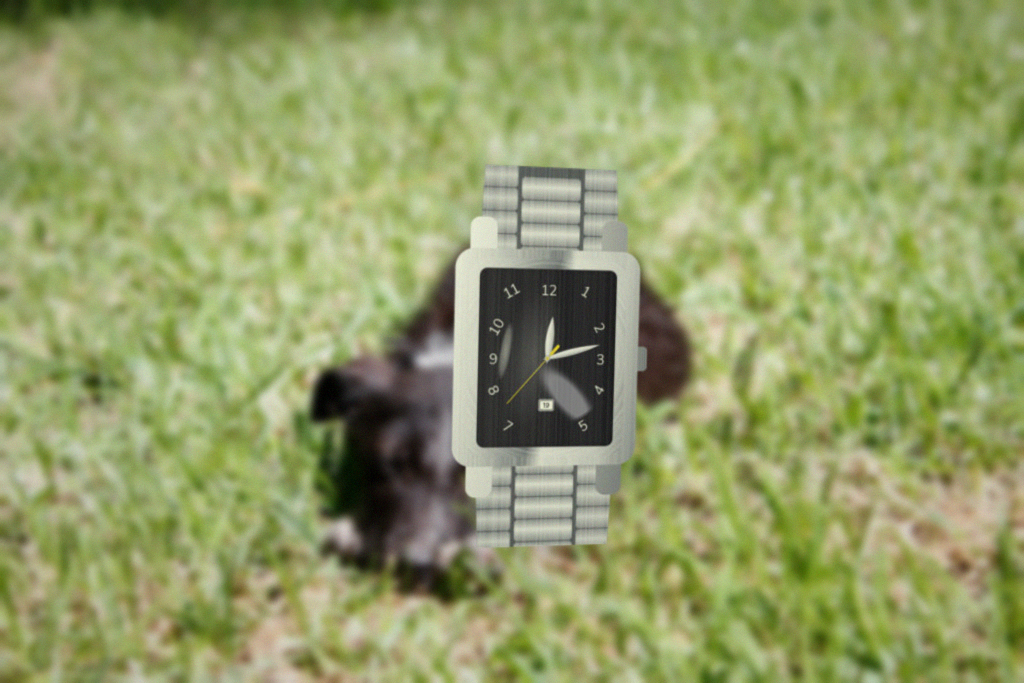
12:12:37
